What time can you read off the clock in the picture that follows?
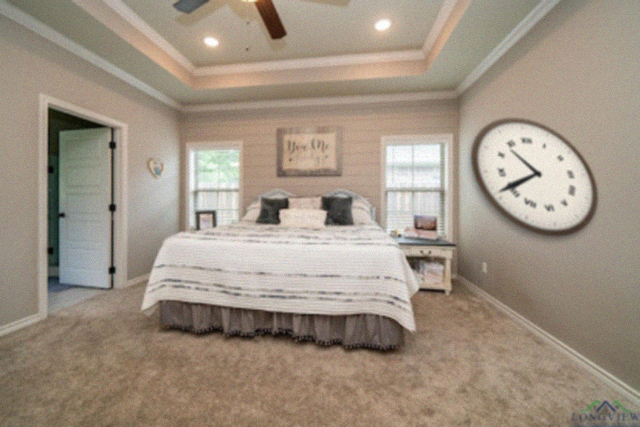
10:41
